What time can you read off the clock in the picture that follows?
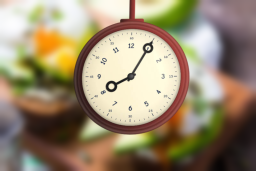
8:05
